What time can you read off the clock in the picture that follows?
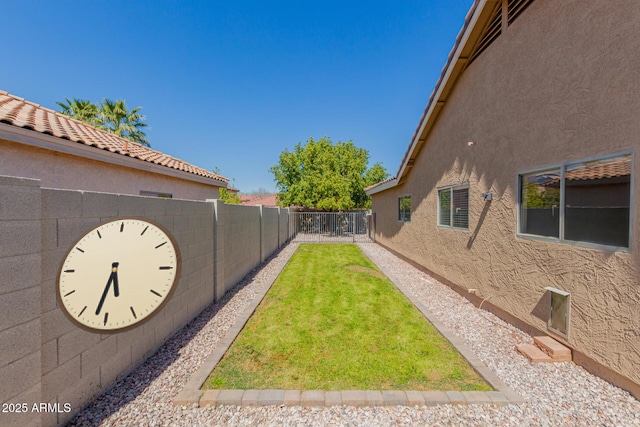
5:32
